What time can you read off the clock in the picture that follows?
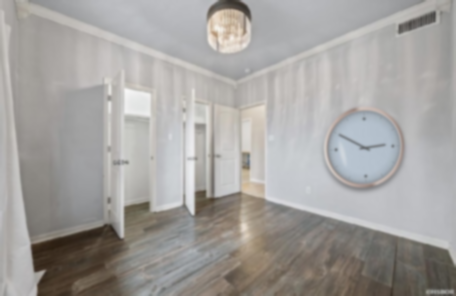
2:50
